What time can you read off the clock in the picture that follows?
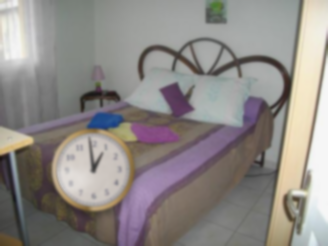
12:59
